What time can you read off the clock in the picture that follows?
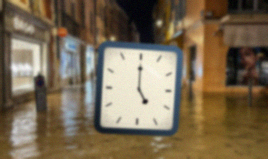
5:00
